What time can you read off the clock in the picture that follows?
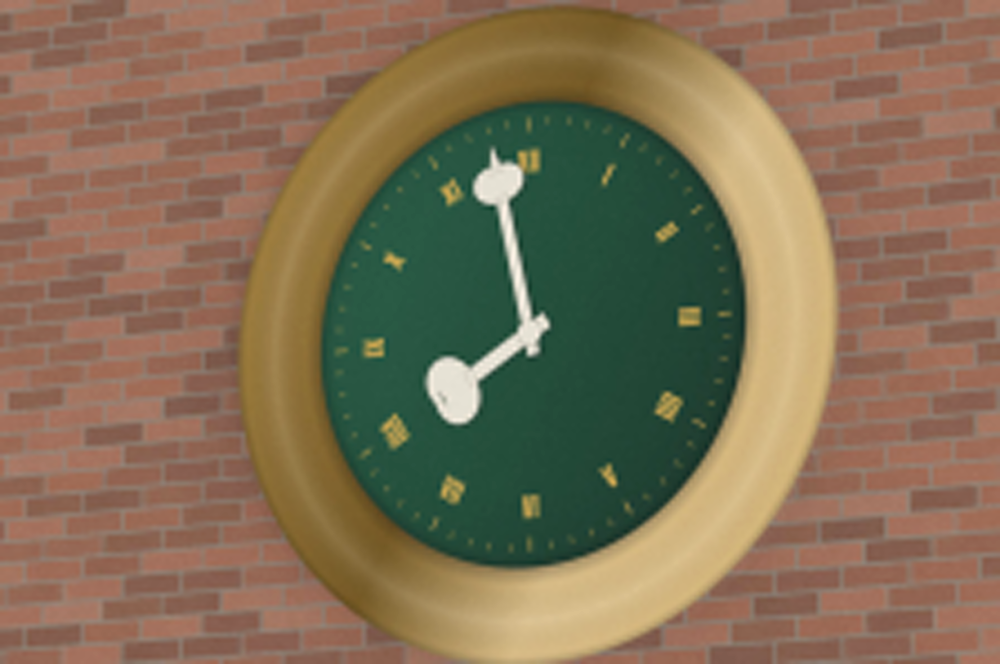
7:58
